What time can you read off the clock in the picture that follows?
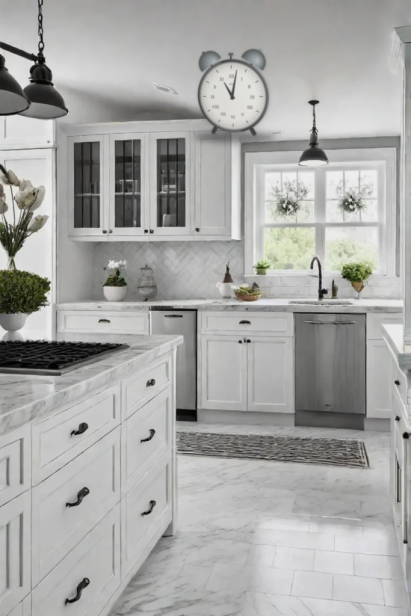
11:02
